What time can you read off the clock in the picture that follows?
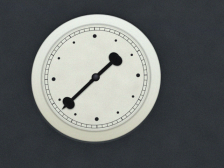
1:38
